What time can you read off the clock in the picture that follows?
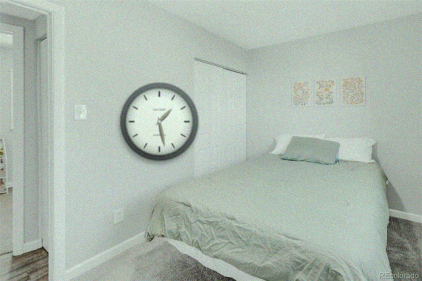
1:28
